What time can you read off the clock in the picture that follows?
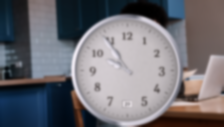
9:54
